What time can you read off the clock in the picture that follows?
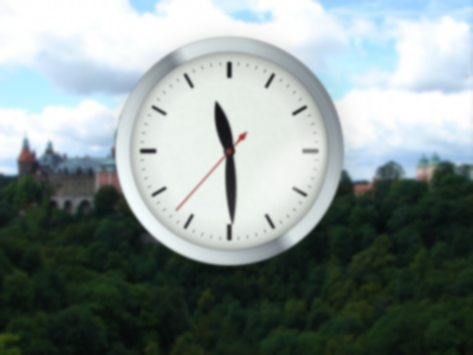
11:29:37
